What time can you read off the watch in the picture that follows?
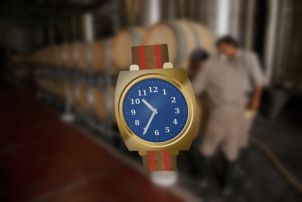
10:35
